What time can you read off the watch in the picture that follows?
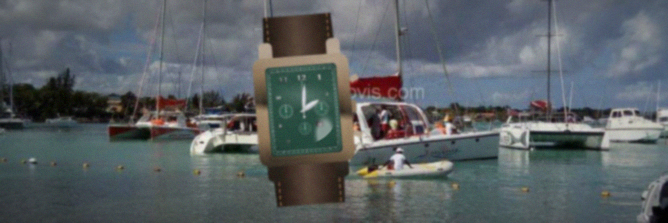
2:01
